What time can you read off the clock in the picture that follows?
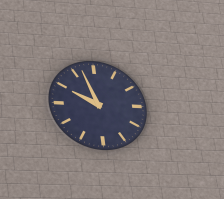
9:57
